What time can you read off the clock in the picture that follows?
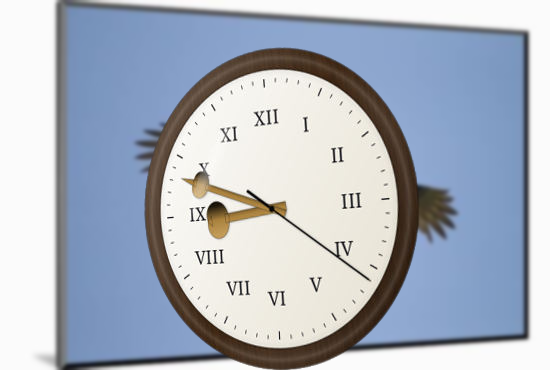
8:48:21
